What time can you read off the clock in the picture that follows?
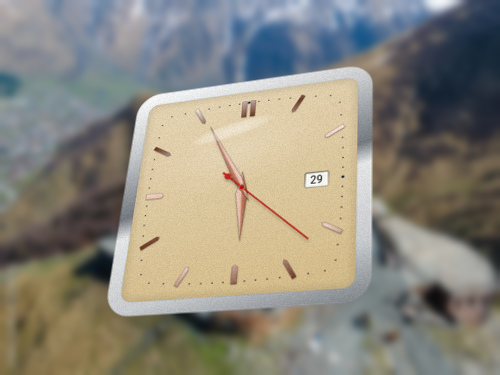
5:55:22
